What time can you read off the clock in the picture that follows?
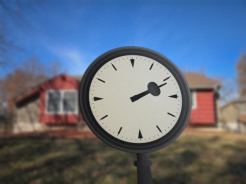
2:11
